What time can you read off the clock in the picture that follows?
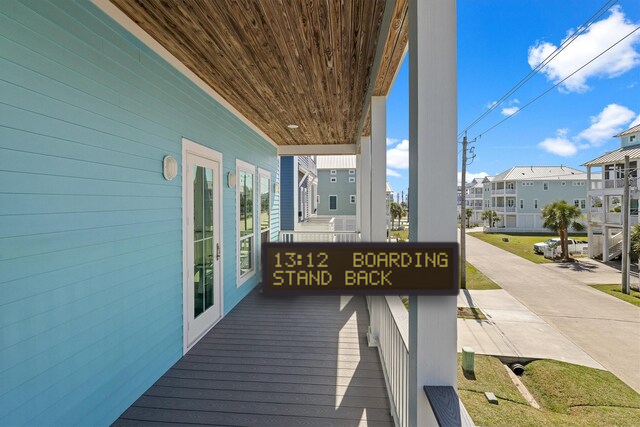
13:12
